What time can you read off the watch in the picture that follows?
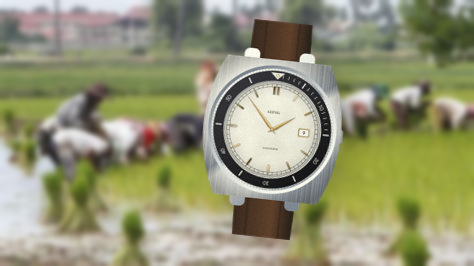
1:53
